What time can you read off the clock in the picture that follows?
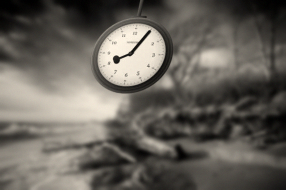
8:05
